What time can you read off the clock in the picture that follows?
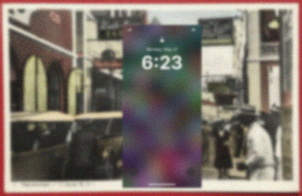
6:23
